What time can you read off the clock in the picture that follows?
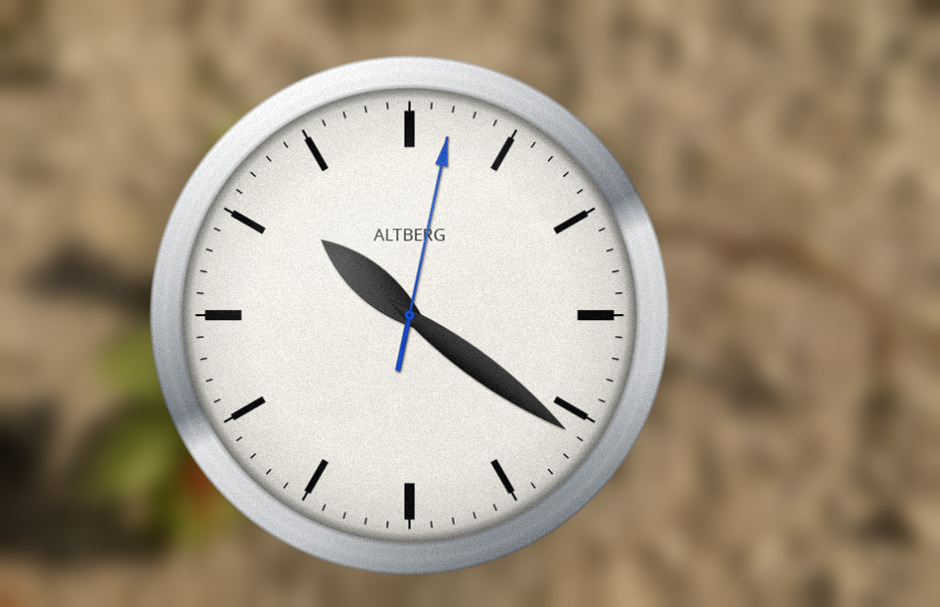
10:21:02
